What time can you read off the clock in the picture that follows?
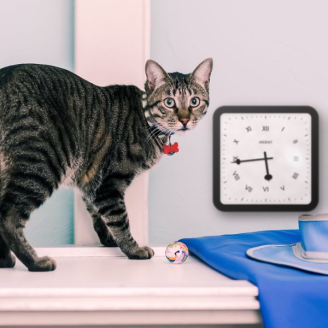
5:44
